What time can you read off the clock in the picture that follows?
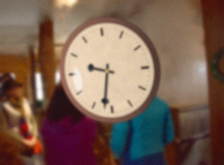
9:32
